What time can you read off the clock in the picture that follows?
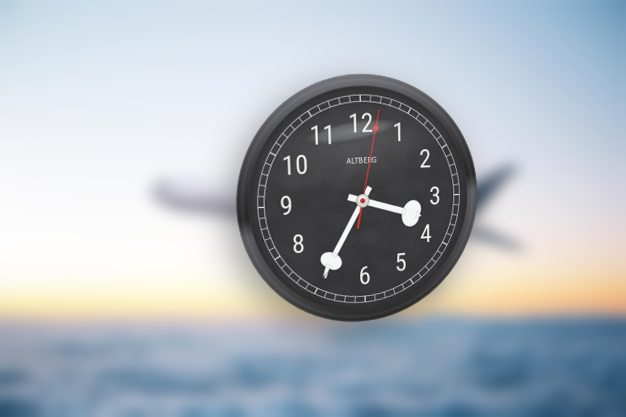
3:35:02
